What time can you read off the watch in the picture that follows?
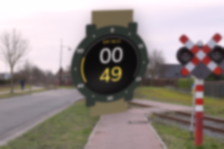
0:49
